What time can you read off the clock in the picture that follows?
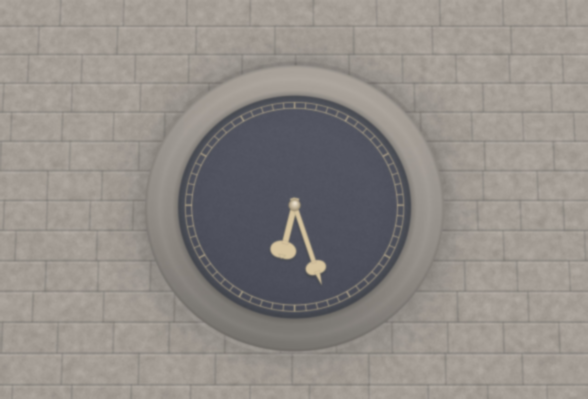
6:27
